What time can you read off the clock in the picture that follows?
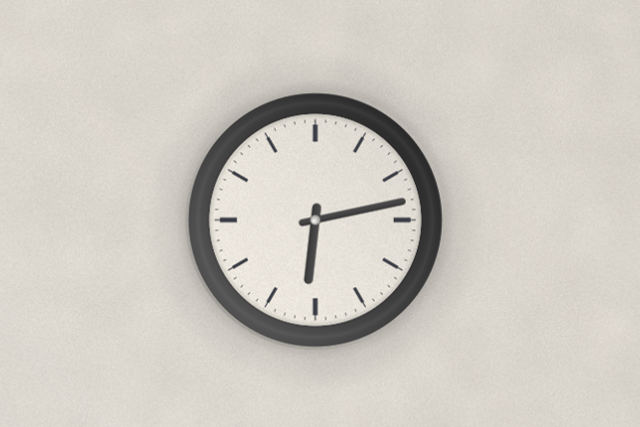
6:13
